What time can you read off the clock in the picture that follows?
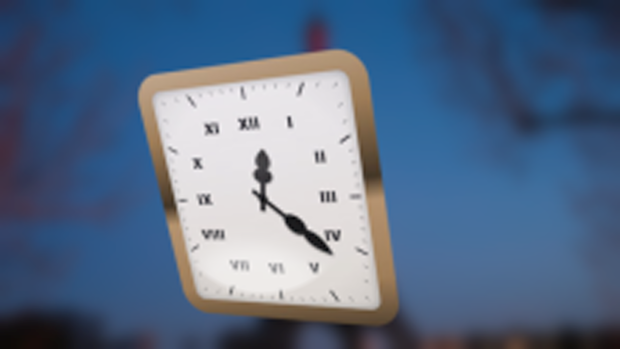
12:22
